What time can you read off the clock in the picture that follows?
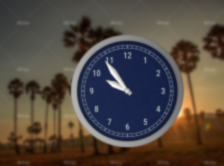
9:54
